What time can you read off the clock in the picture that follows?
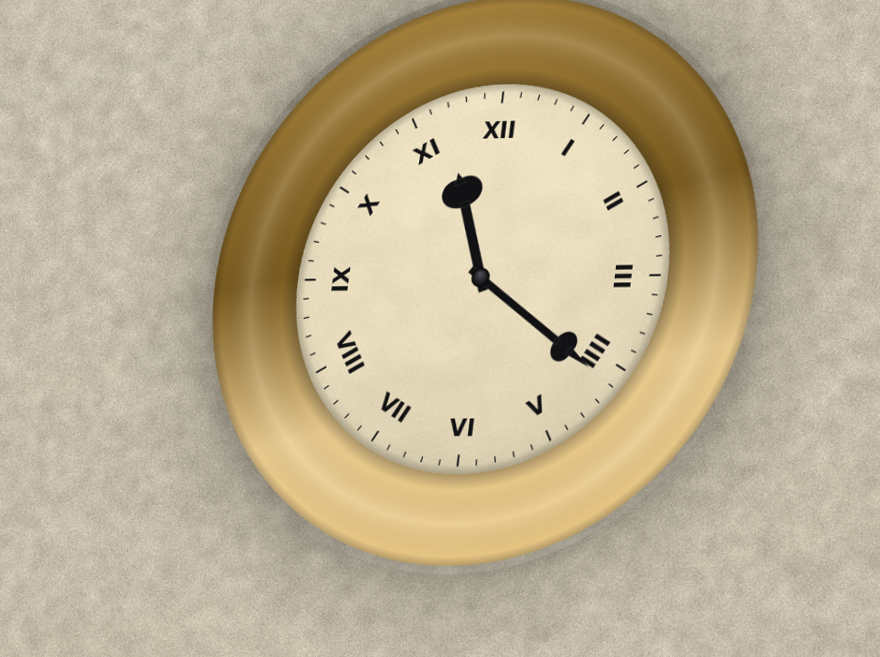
11:21
